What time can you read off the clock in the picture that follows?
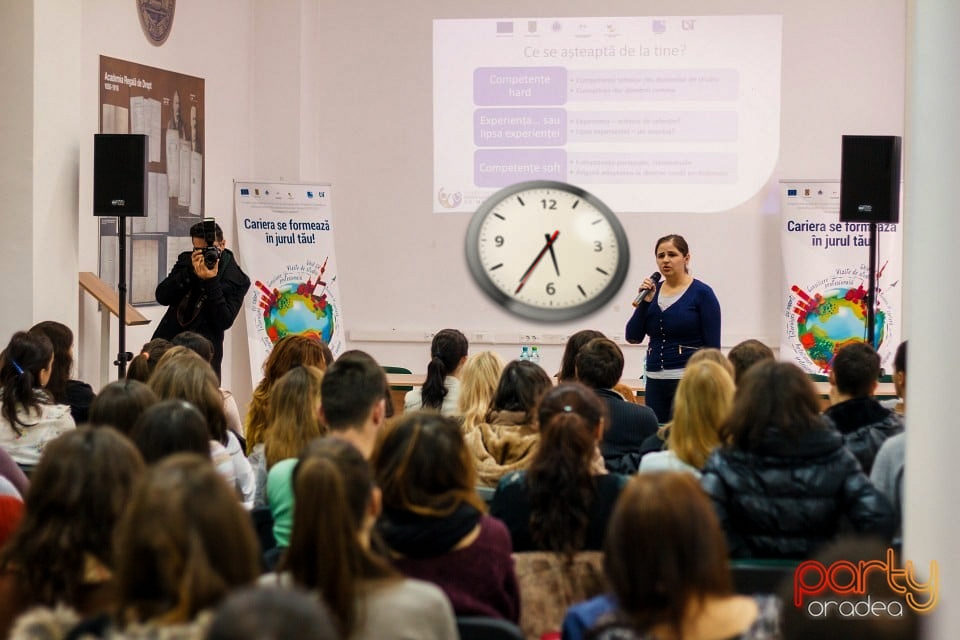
5:35:35
